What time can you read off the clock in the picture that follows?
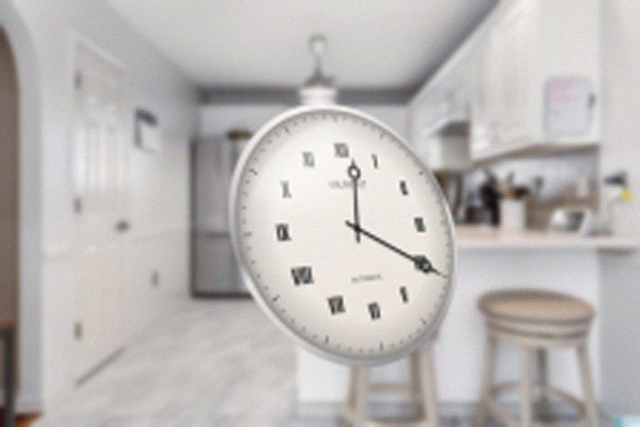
12:20
